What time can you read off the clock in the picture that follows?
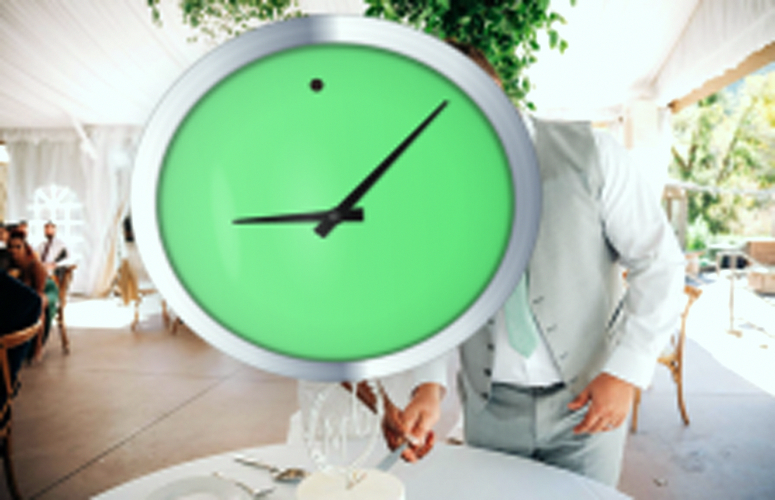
9:08
